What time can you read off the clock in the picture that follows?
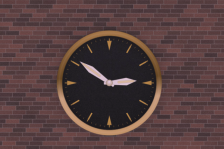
2:51
